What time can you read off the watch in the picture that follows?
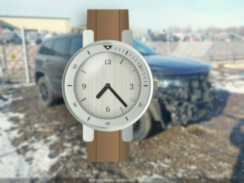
7:23
